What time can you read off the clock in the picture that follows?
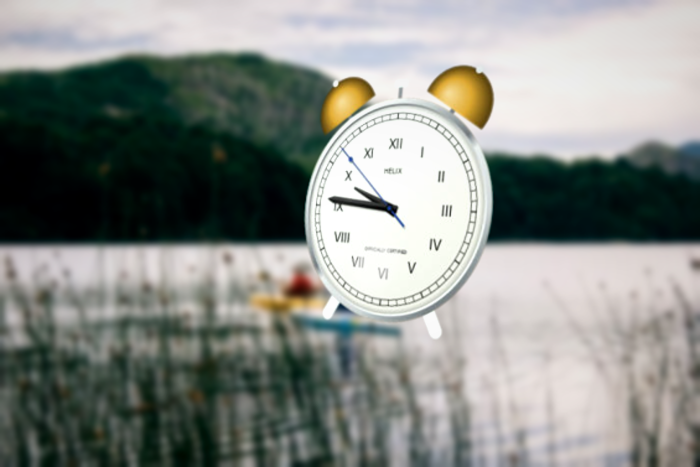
9:45:52
